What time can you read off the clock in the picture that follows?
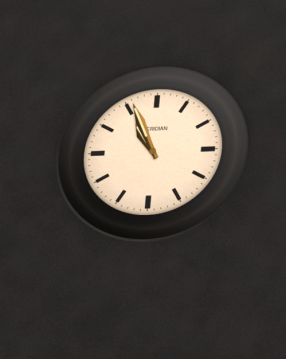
10:56
